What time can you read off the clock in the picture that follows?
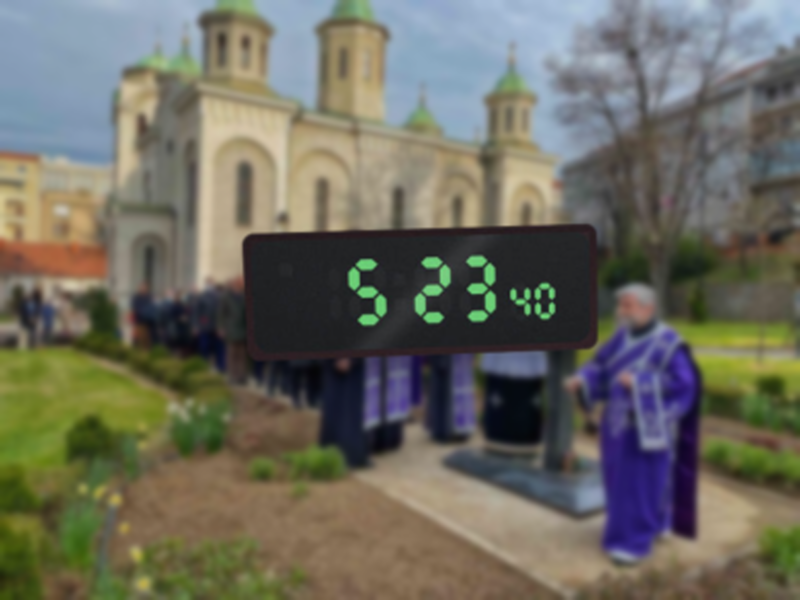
5:23:40
